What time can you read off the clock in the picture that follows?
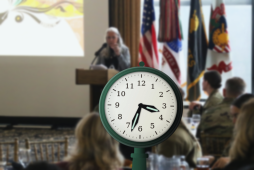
3:33
